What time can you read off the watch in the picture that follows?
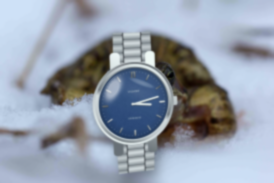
3:13
